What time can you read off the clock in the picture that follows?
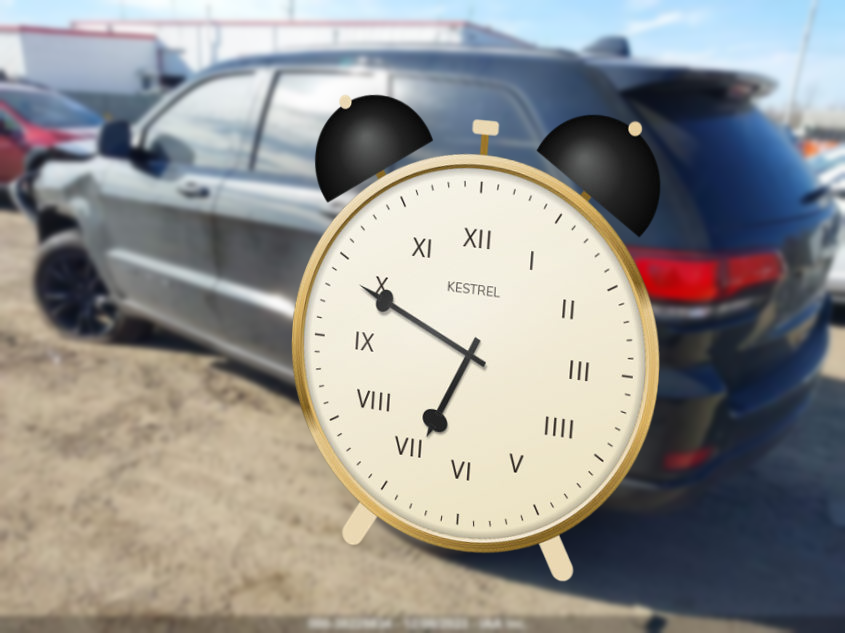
6:49
